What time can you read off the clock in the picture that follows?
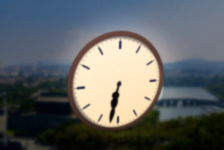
6:32
